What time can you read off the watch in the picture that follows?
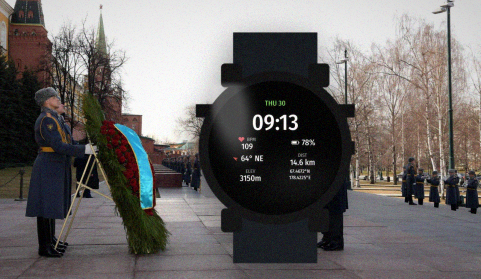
9:13
